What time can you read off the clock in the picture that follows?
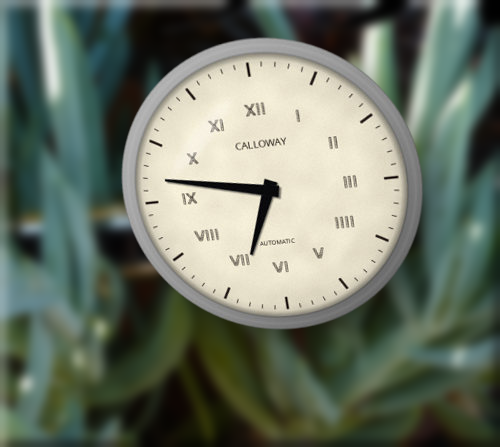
6:47
